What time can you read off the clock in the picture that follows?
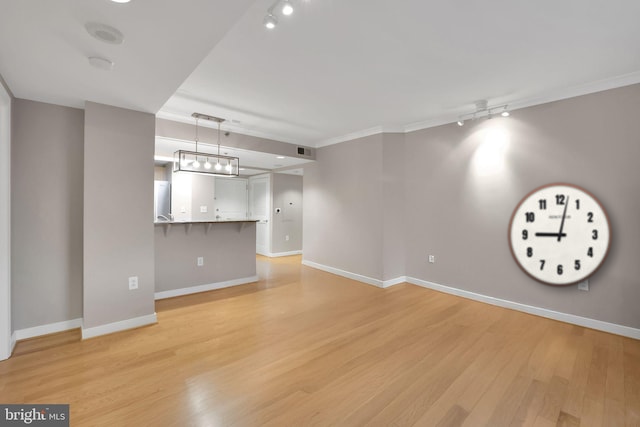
9:02
